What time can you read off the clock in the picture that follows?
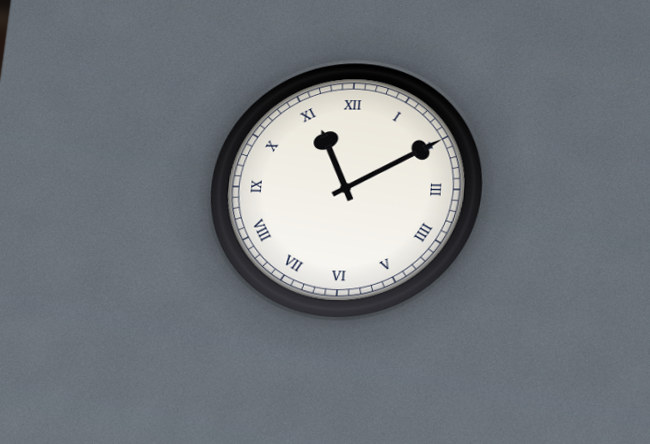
11:10
